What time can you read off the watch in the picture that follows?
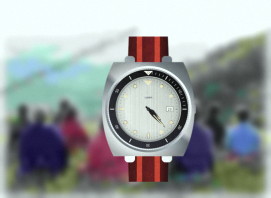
4:23
